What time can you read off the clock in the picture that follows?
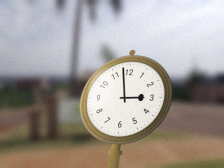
2:58
